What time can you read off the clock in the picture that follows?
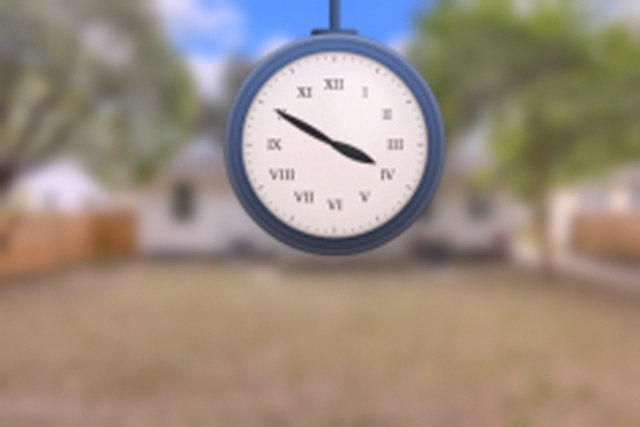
3:50
